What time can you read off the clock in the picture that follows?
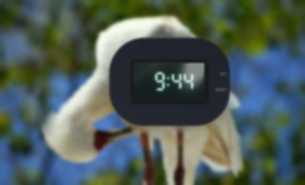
9:44
